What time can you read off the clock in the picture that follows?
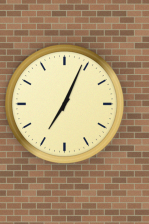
7:04
